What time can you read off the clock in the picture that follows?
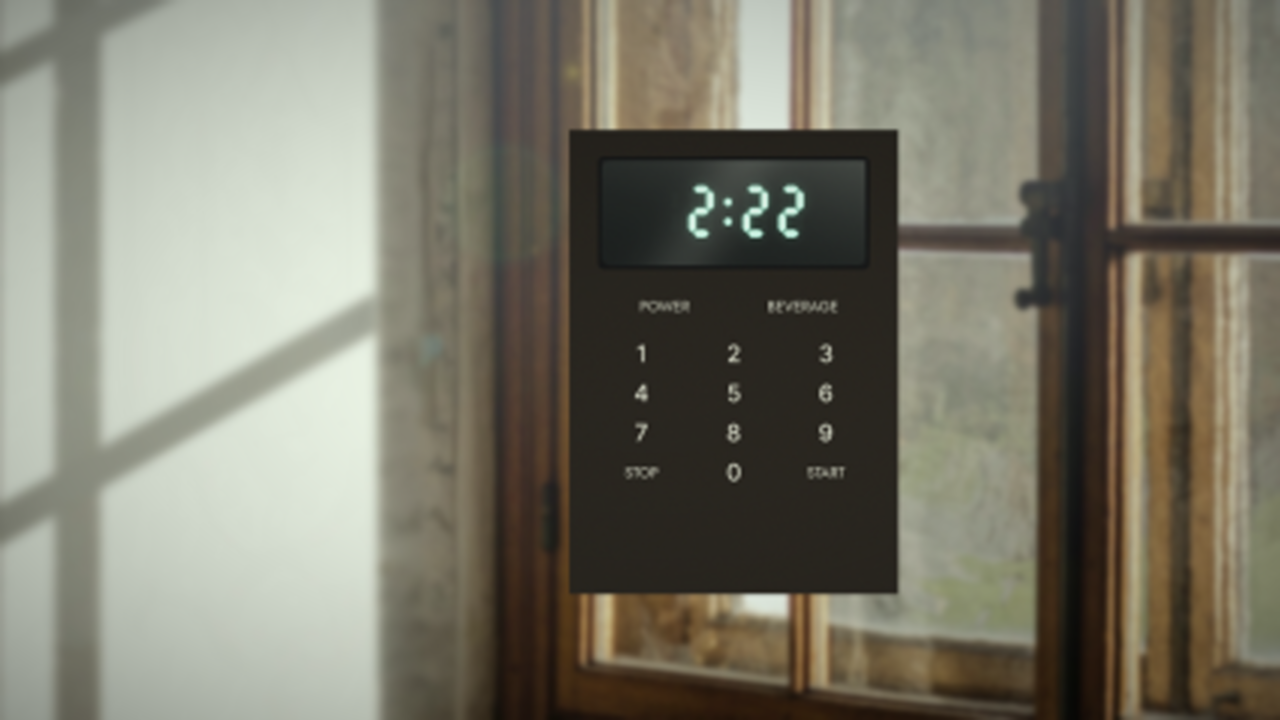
2:22
